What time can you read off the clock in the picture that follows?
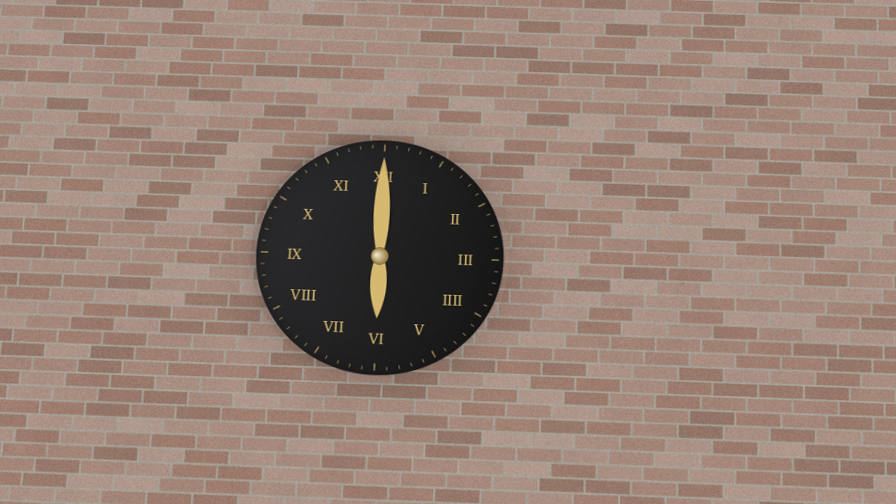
6:00
